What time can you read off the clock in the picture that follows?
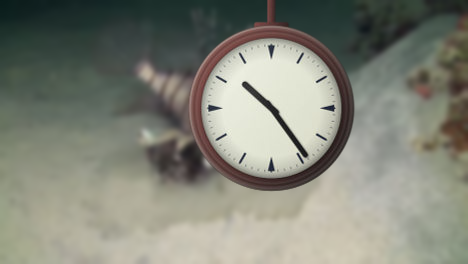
10:24
